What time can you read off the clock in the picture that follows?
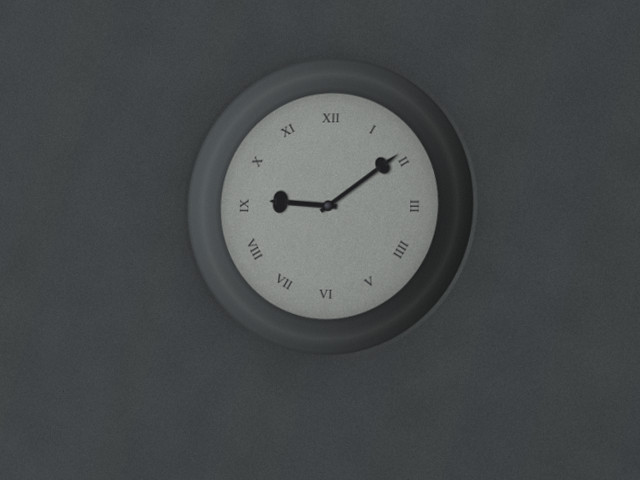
9:09
